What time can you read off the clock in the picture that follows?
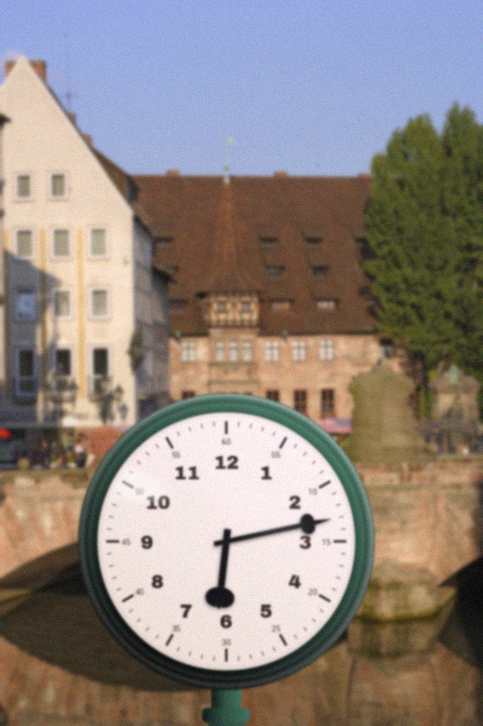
6:13
